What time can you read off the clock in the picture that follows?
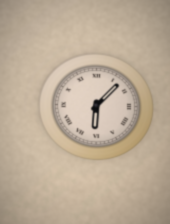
6:07
